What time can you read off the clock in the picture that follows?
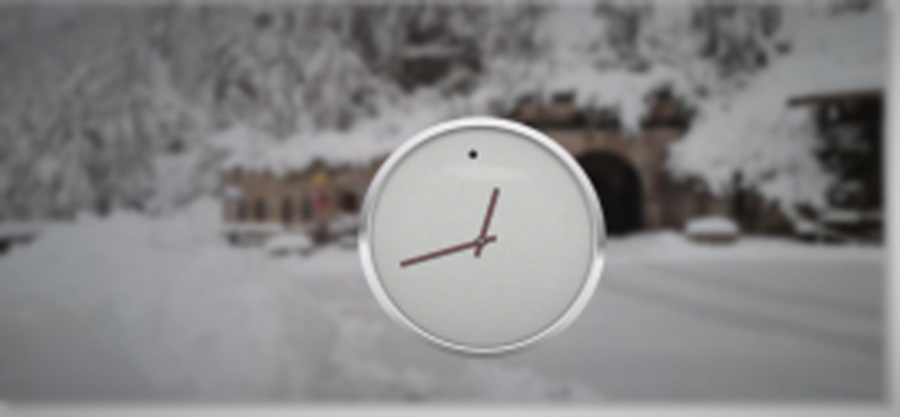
12:43
